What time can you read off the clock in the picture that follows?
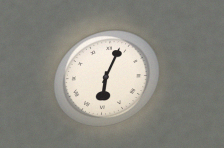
6:03
